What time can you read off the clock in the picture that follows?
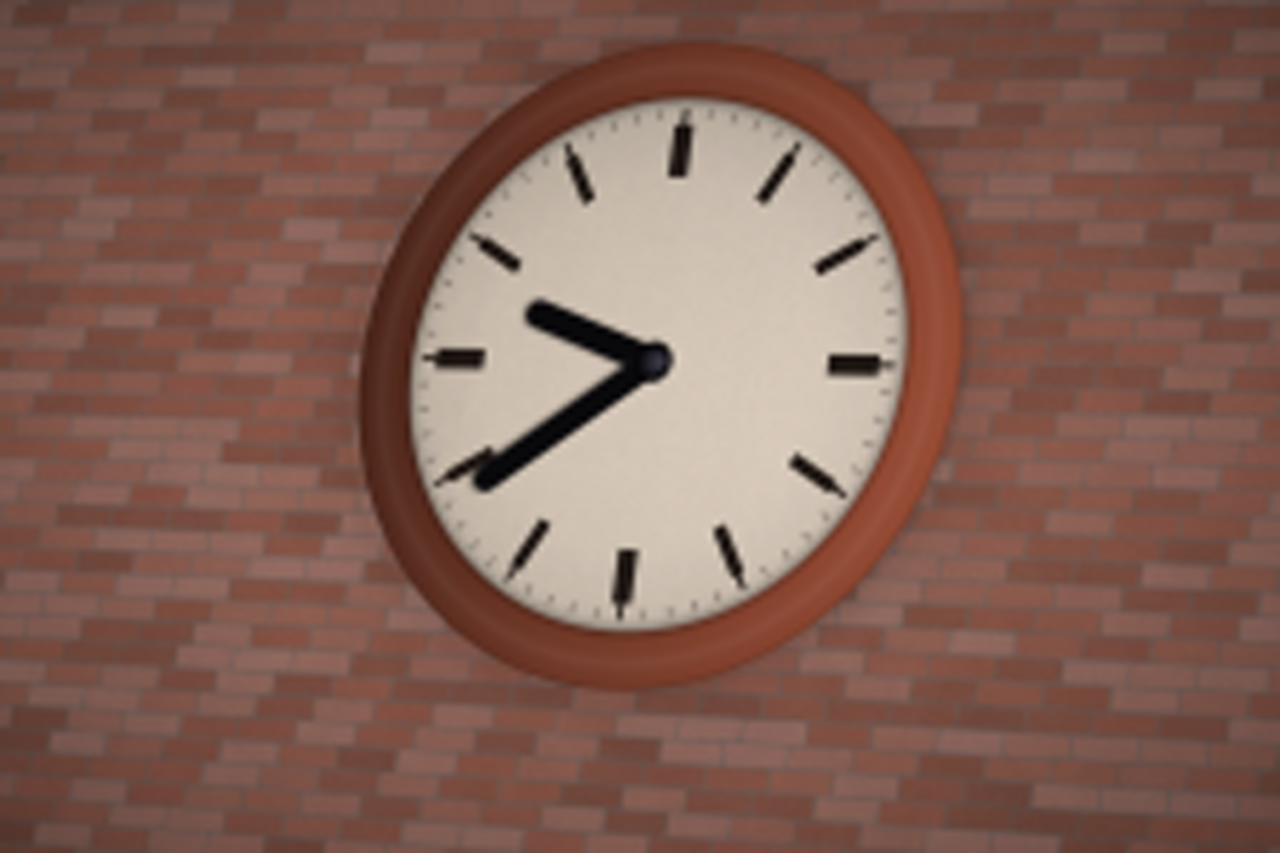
9:39
